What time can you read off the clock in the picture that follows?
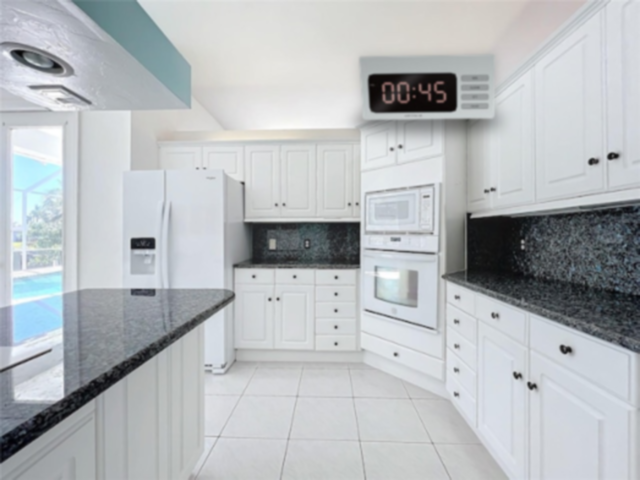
0:45
